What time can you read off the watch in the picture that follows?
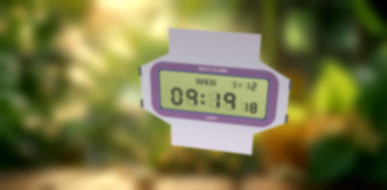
9:19
